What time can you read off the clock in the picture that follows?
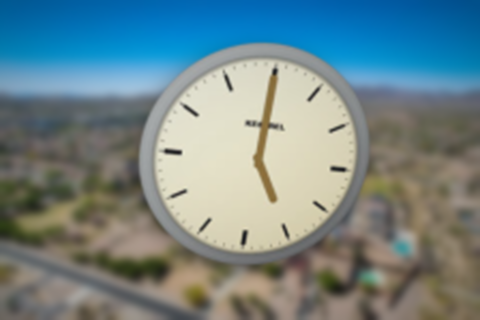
5:00
